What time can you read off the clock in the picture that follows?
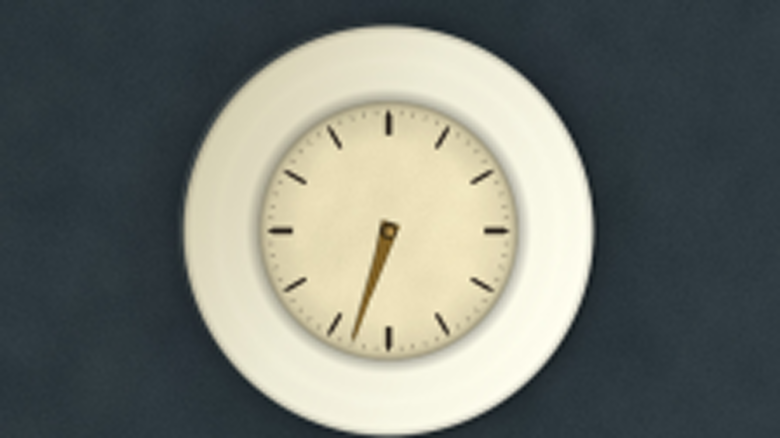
6:33
